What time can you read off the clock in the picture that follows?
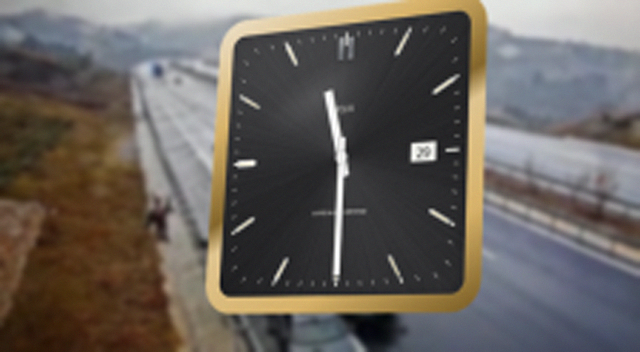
11:30
